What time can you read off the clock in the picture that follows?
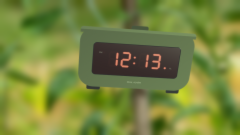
12:13
